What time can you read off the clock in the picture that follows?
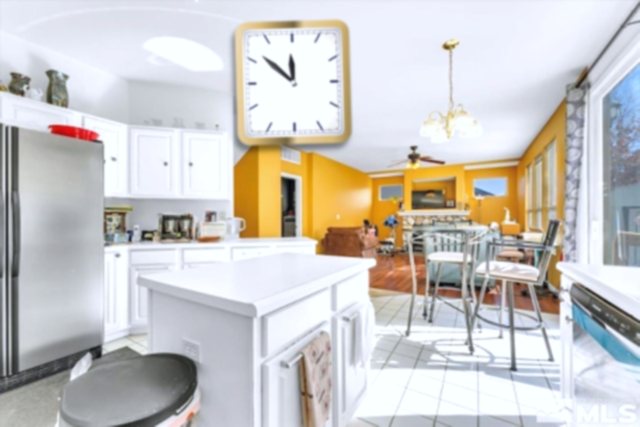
11:52
